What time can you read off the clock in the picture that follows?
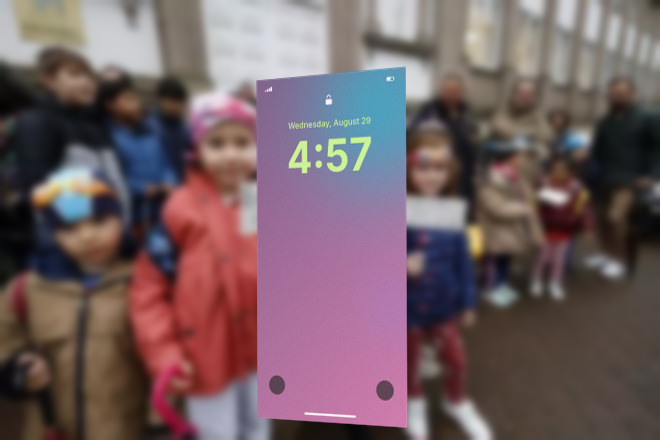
4:57
